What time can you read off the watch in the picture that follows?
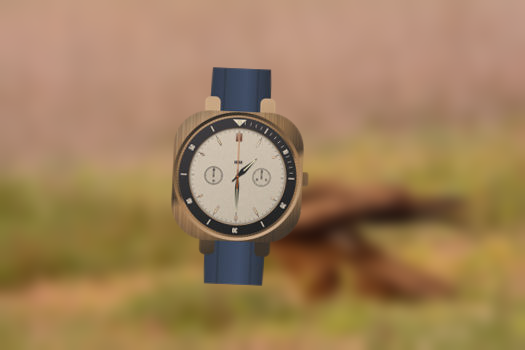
1:30
